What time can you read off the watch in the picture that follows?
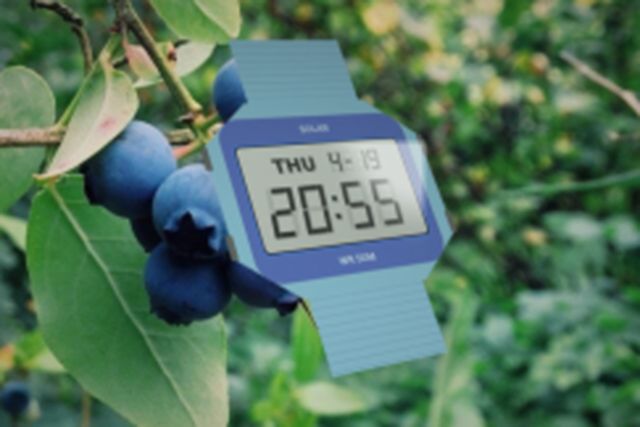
20:55
